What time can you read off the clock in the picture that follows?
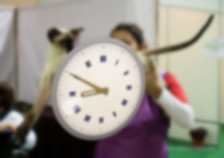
8:50
